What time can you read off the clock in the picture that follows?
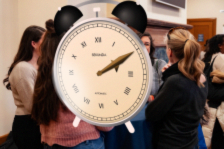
2:10
